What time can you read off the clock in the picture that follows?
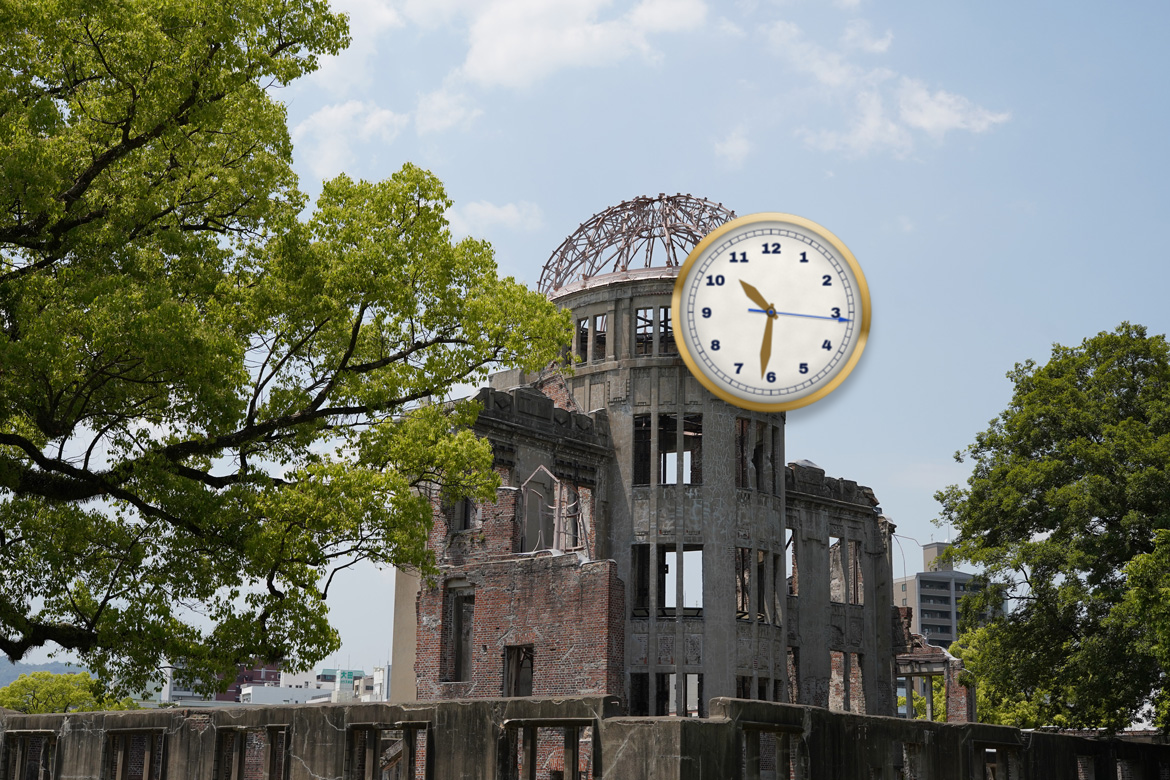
10:31:16
